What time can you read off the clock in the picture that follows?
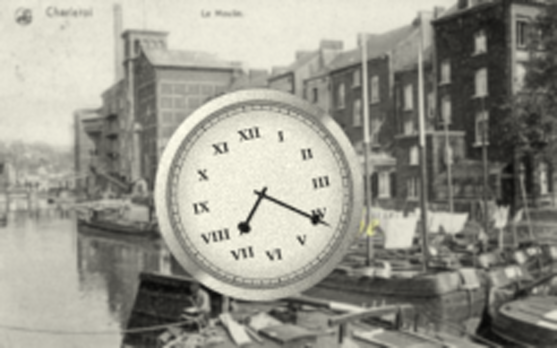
7:21
